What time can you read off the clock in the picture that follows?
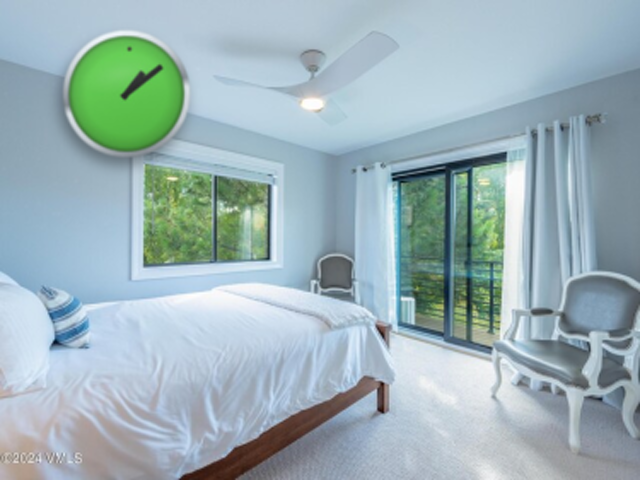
1:08
